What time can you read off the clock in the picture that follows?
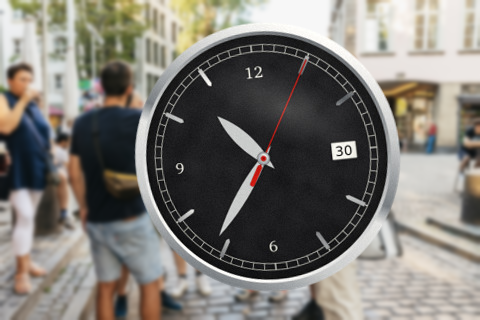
10:36:05
